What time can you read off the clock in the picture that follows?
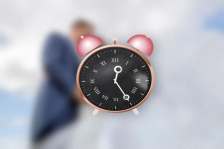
12:25
